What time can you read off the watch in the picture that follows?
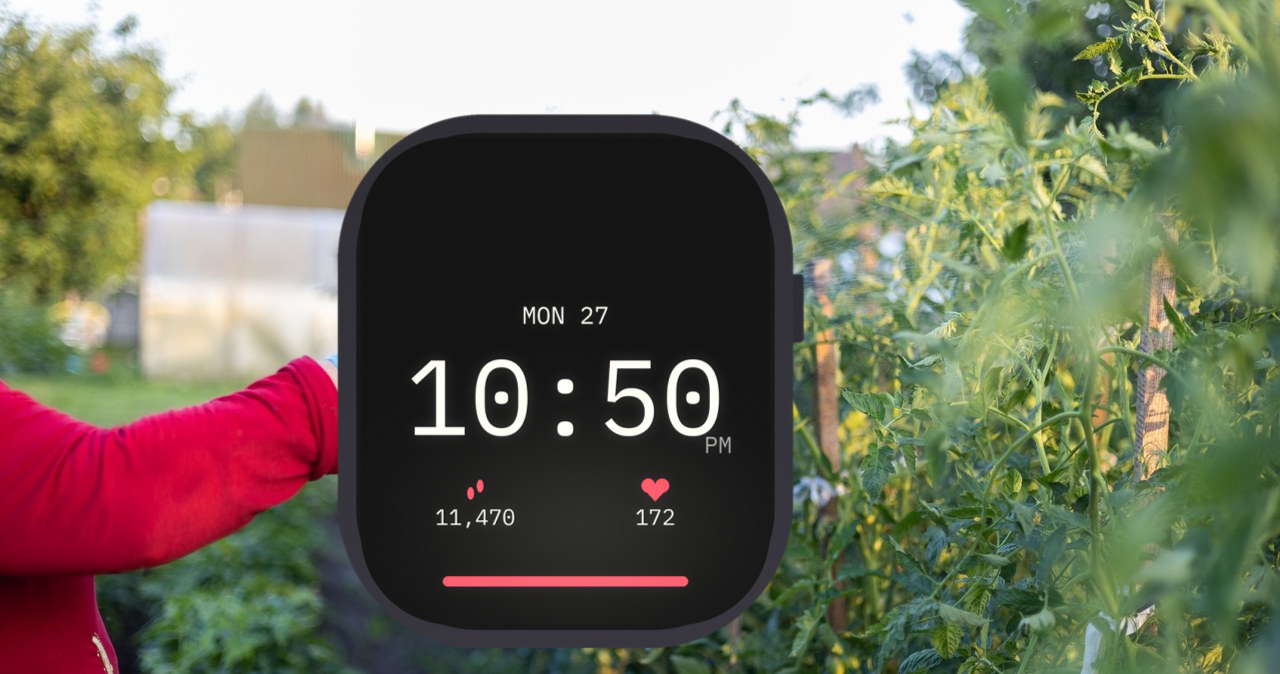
10:50
